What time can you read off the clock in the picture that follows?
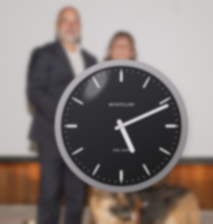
5:11
